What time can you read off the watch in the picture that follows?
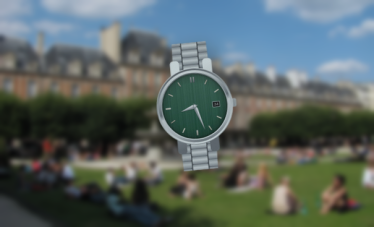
8:27
